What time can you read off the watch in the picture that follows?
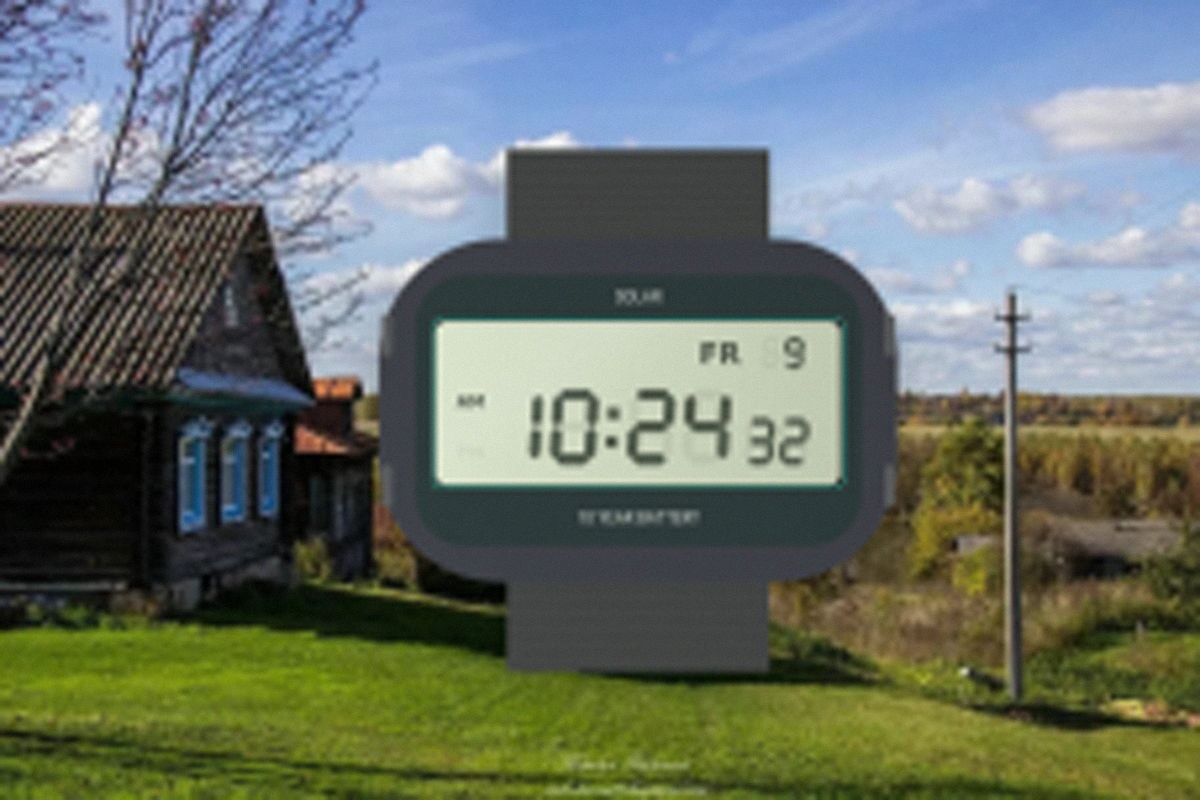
10:24:32
